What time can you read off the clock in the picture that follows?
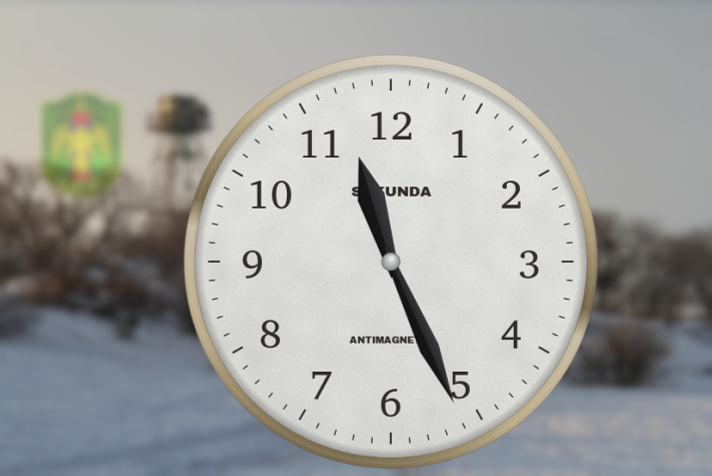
11:26
